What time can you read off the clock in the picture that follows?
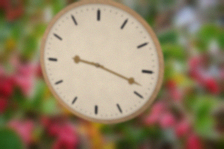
9:18
